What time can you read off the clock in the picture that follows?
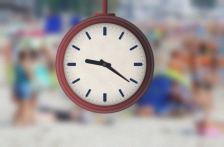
9:21
